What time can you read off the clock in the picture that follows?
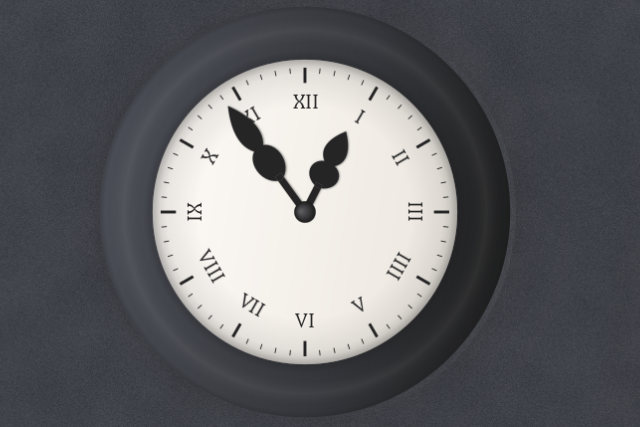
12:54
